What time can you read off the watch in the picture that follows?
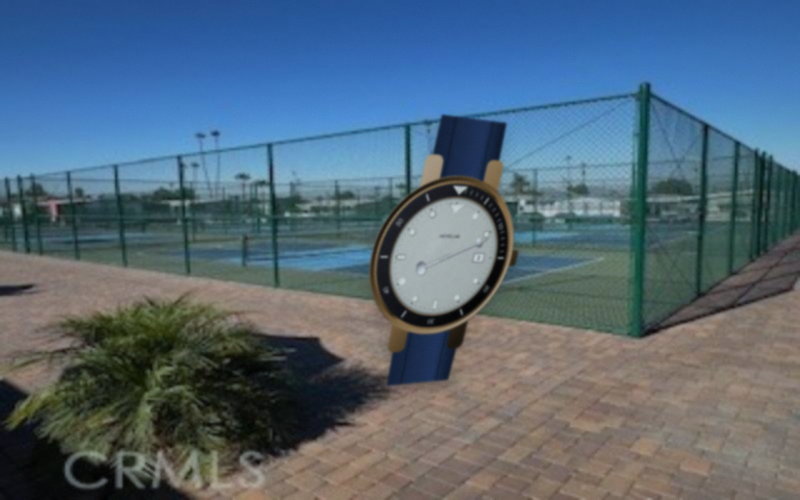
8:11
